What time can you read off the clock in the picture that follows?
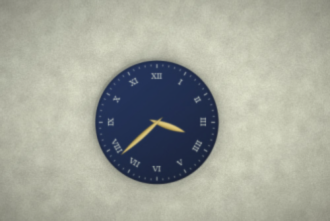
3:38
